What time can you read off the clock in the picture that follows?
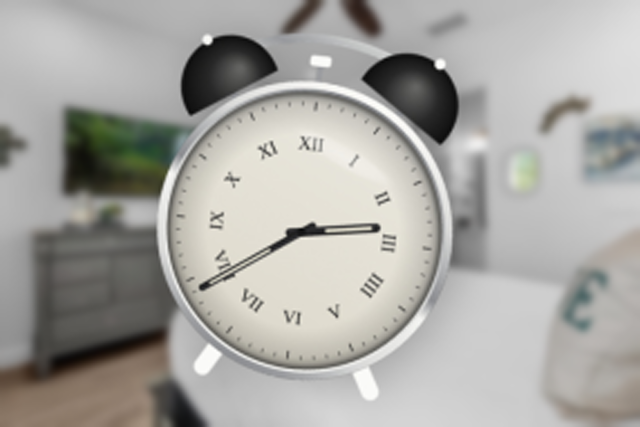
2:39
